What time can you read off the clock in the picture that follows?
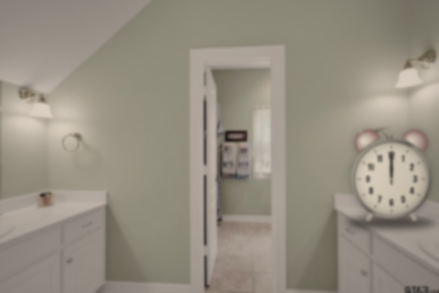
12:00
